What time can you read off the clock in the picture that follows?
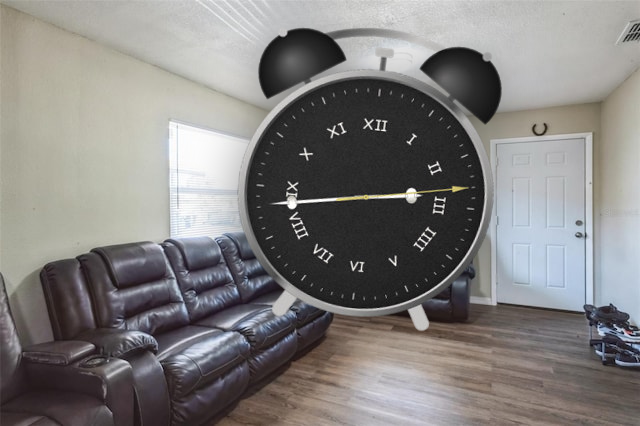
2:43:13
